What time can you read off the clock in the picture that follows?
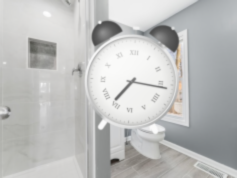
7:16
